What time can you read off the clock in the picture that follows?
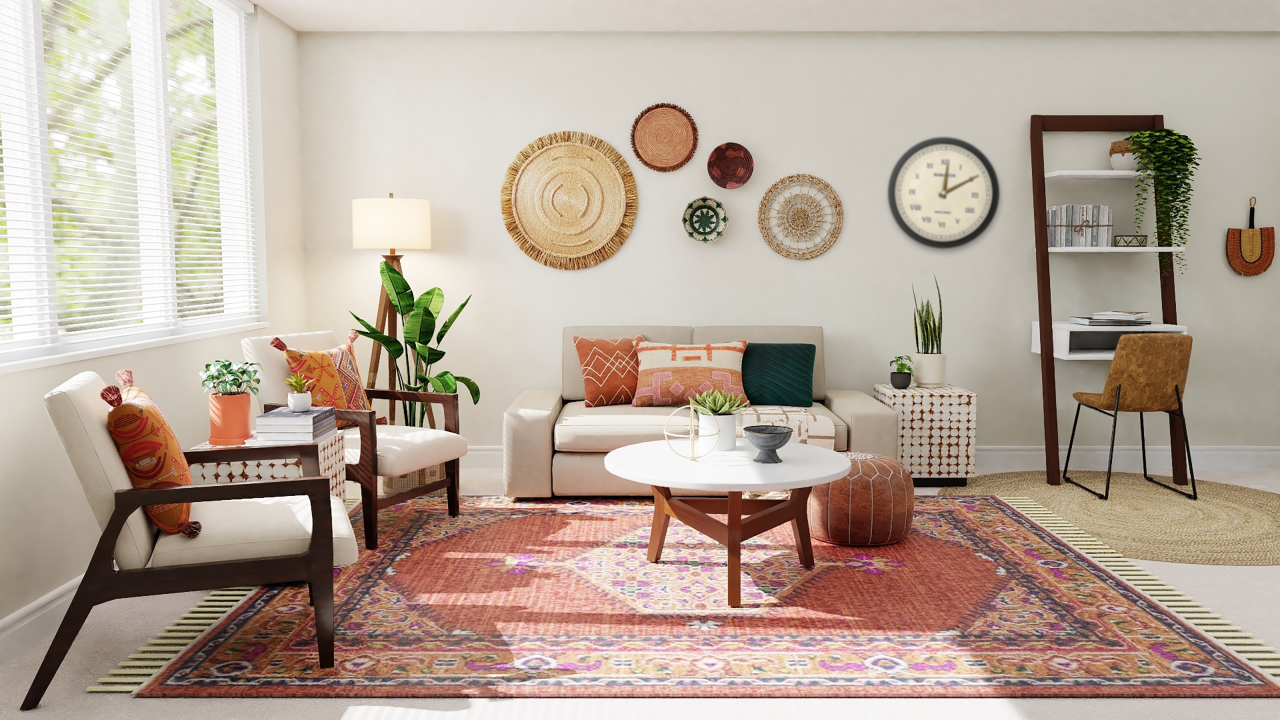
12:10
